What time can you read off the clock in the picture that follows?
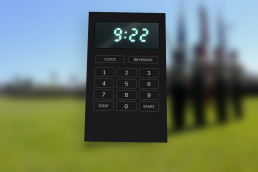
9:22
